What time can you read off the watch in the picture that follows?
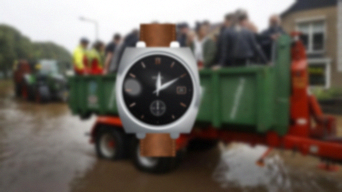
12:10
